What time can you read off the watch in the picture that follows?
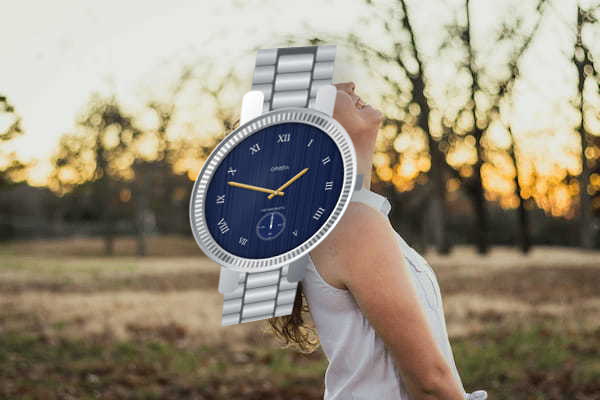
1:48
